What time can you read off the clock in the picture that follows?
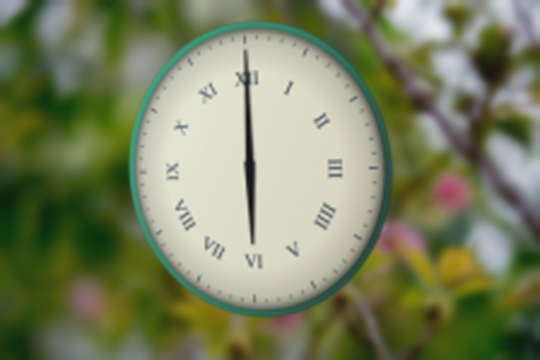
6:00
